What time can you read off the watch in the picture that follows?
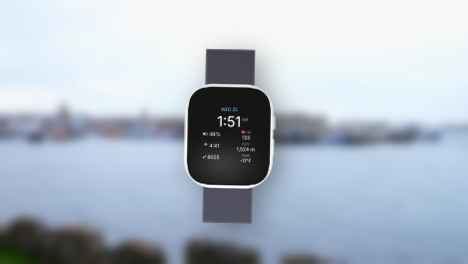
1:51
